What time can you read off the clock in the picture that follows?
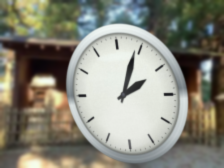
2:04
